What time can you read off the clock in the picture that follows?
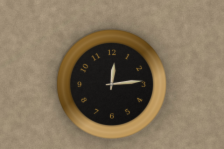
12:14
